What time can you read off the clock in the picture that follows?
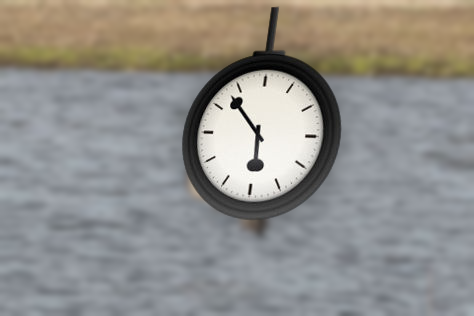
5:53
